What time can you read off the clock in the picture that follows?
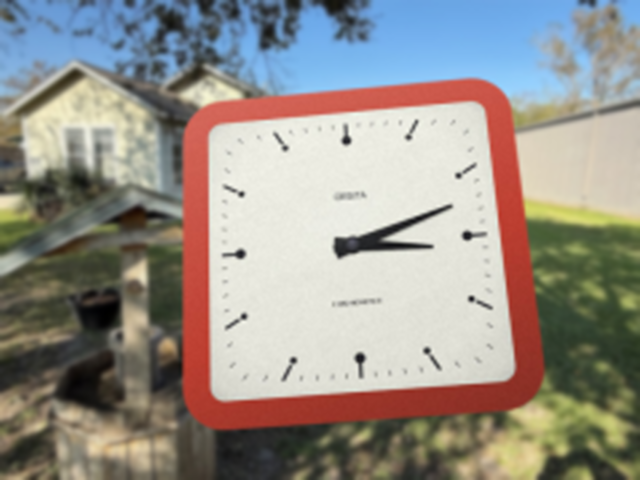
3:12
